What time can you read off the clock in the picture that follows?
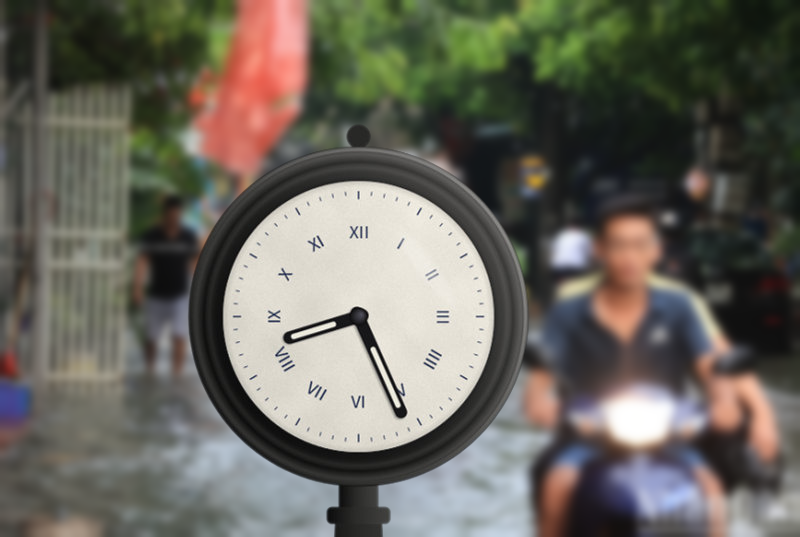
8:26
